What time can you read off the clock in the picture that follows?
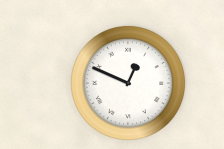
12:49
